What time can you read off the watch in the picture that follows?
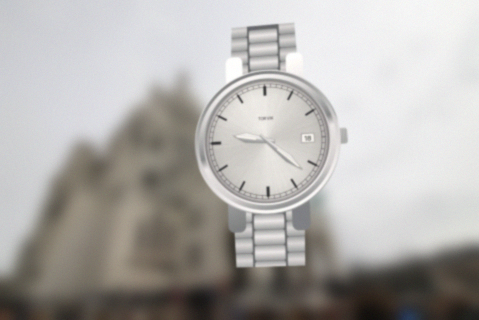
9:22
